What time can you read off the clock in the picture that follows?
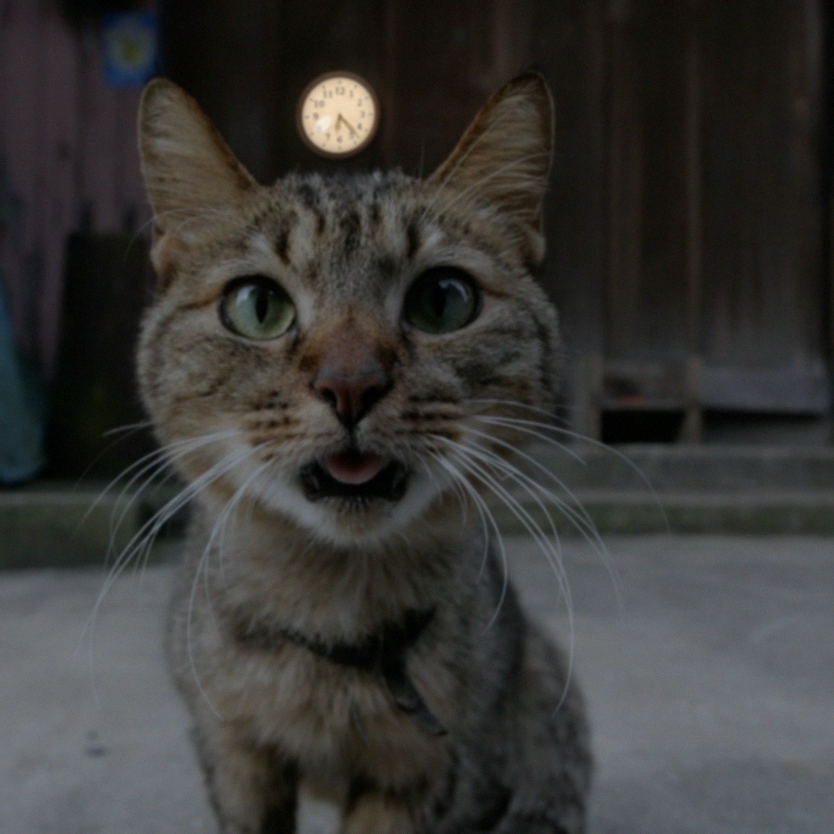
6:23
